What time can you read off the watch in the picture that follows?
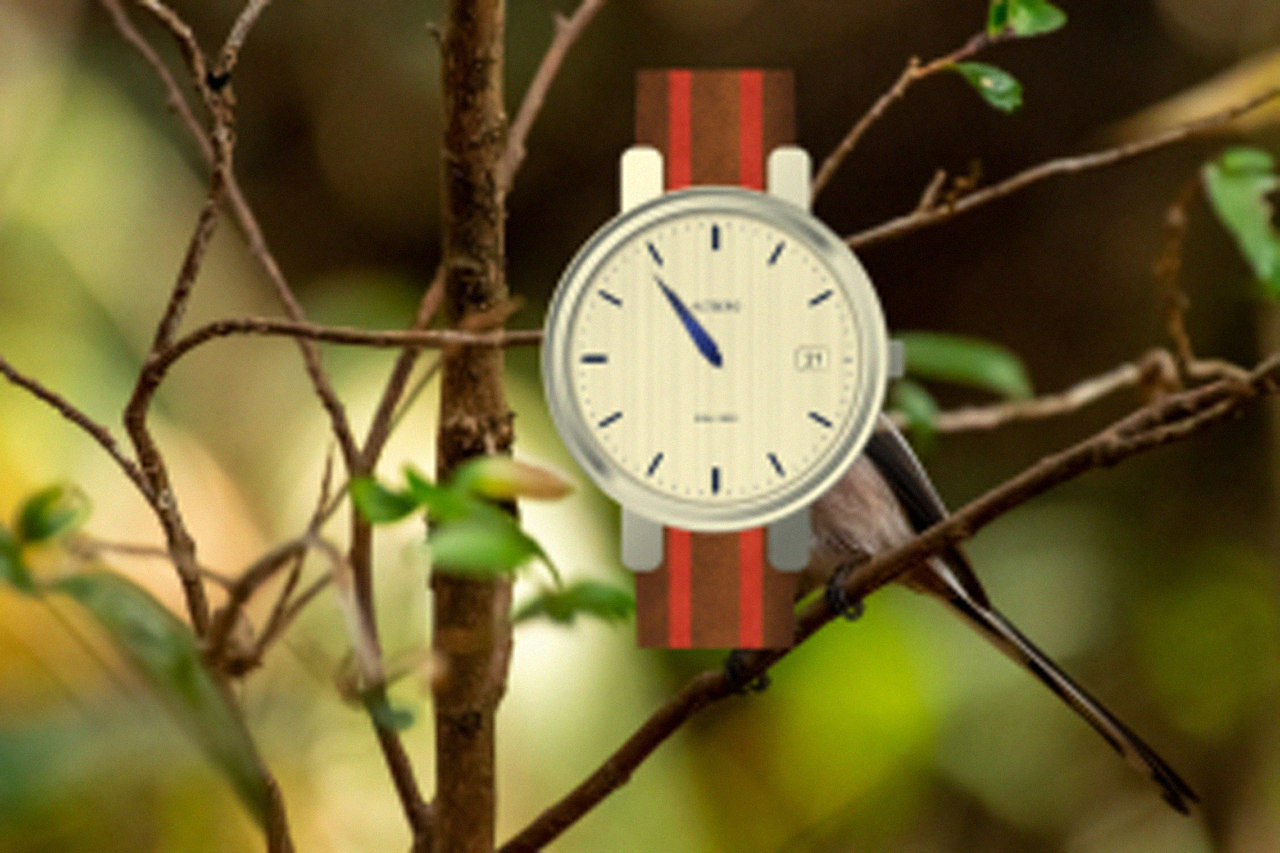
10:54
